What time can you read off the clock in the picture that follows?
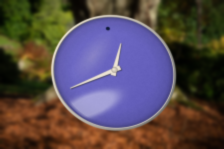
12:42
